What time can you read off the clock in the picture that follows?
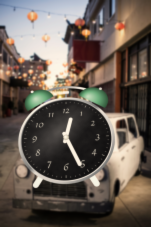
12:26
